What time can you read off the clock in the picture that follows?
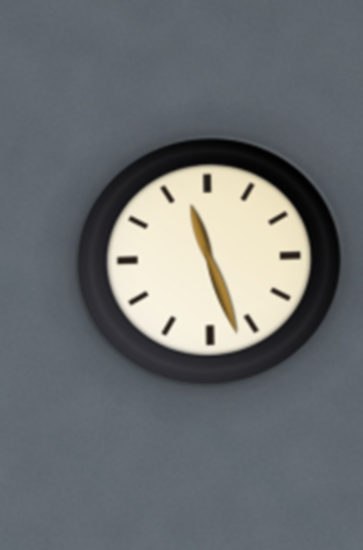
11:27
